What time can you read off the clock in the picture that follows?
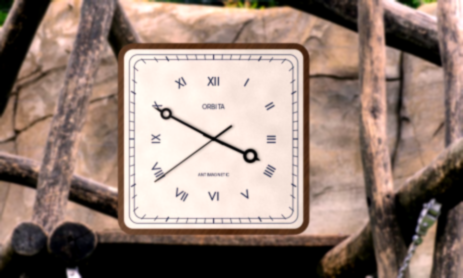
3:49:39
